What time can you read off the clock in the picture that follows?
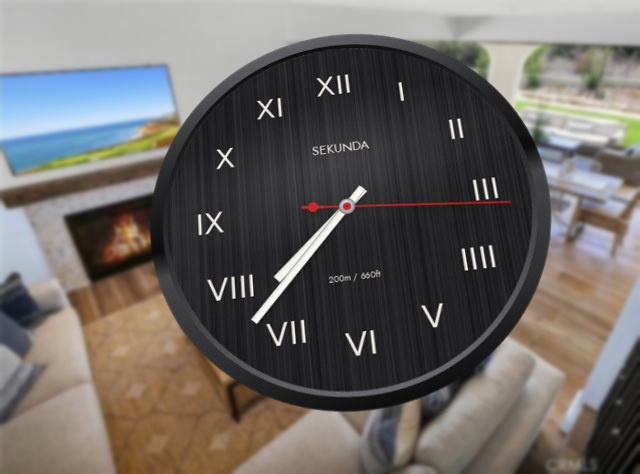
7:37:16
